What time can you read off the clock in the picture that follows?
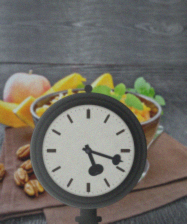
5:18
